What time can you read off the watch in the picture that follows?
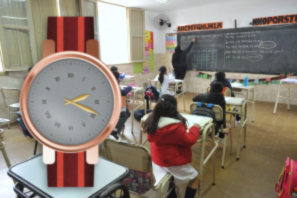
2:19
